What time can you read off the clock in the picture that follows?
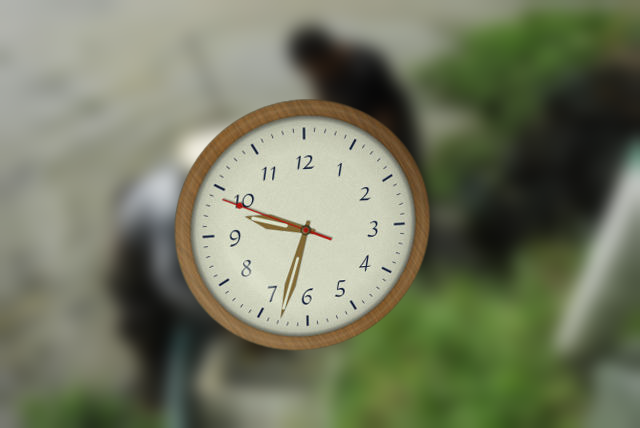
9:32:49
